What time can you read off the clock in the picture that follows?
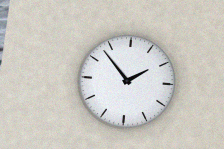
1:53
